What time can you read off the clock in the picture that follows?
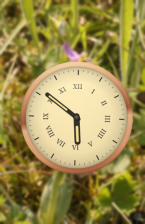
5:51
